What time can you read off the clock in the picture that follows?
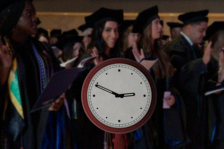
2:49
